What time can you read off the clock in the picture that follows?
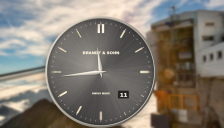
11:44
